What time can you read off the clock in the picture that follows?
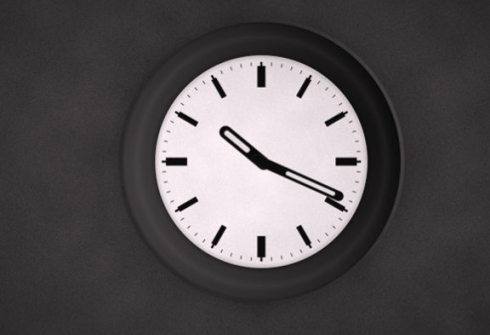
10:19
